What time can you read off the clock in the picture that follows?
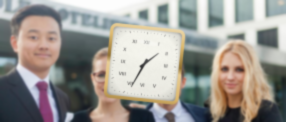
1:34
